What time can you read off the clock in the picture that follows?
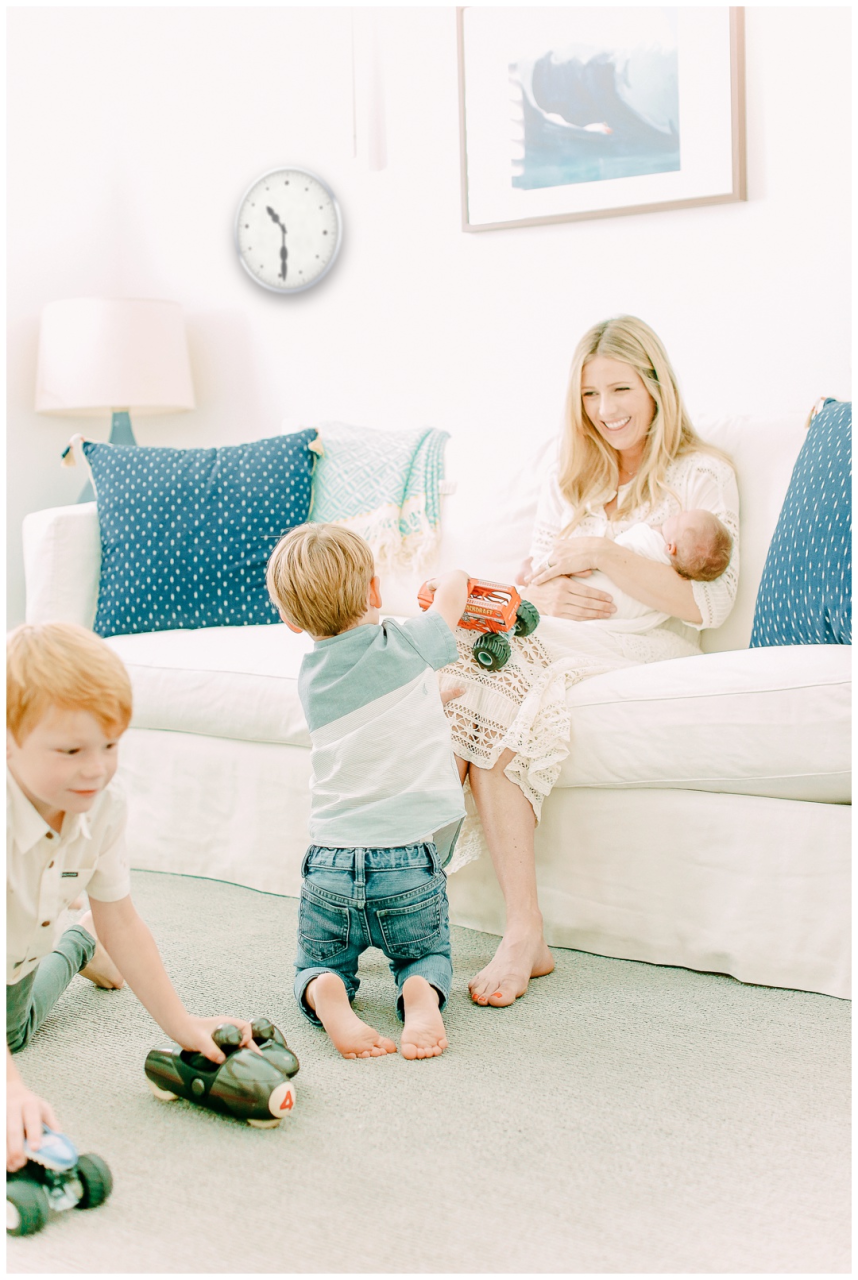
10:29
